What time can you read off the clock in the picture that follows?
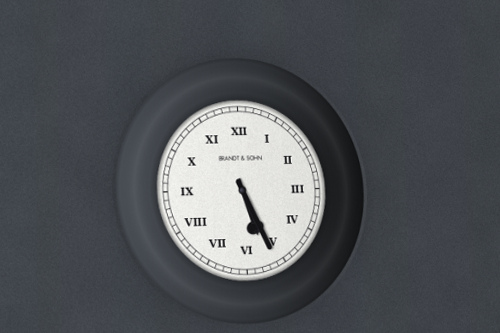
5:26
